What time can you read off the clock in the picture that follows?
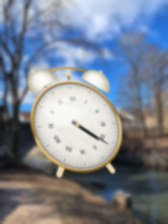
4:21
